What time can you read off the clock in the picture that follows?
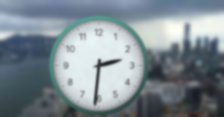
2:31
